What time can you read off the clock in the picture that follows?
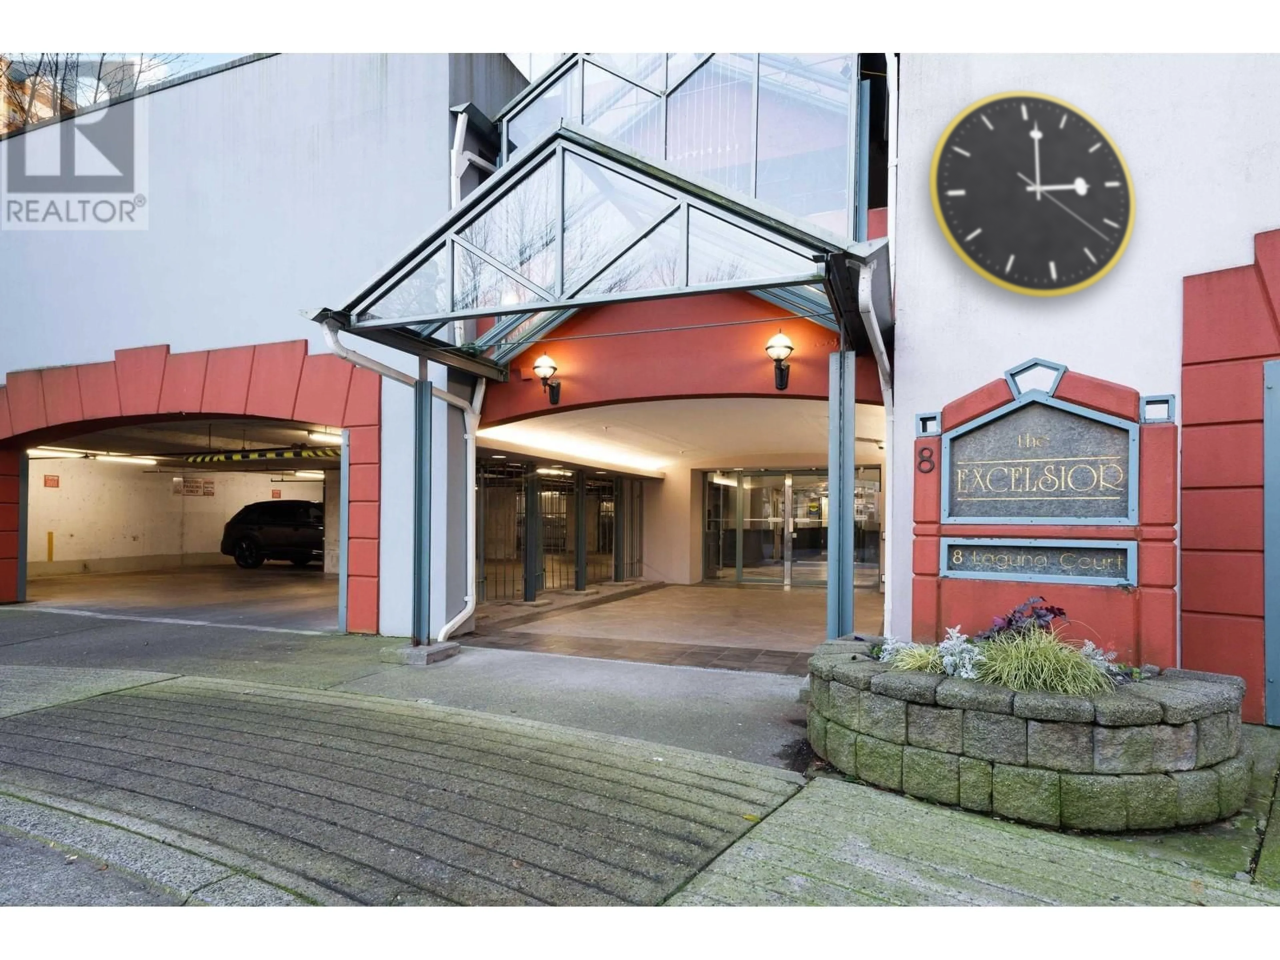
3:01:22
